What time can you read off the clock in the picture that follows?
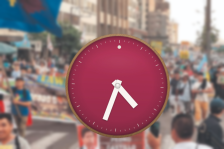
4:33
